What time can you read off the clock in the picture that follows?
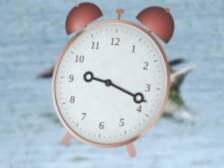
9:18
